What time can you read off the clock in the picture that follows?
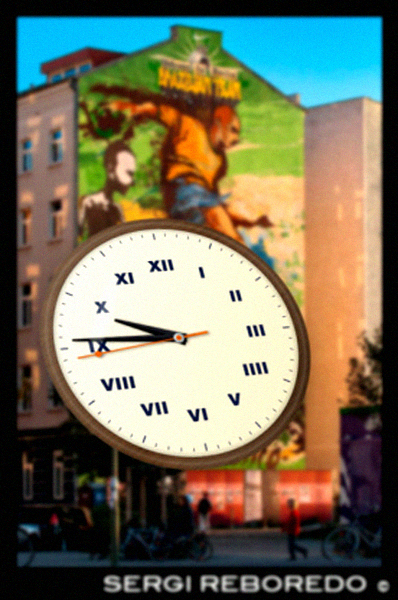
9:45:44
